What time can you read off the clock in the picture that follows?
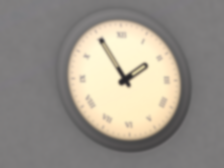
1:55
